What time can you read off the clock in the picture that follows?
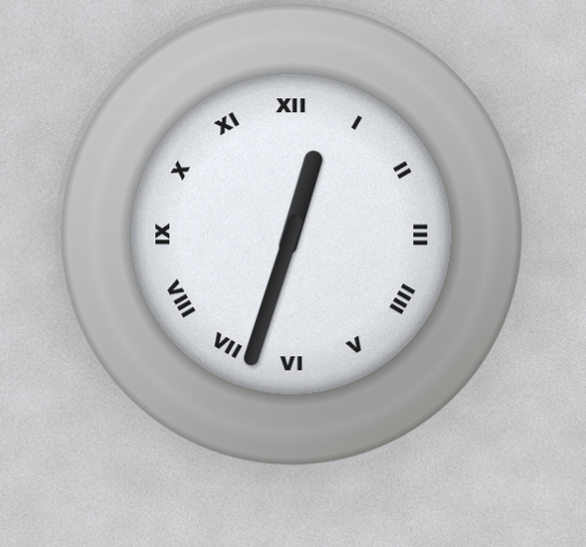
12:33
